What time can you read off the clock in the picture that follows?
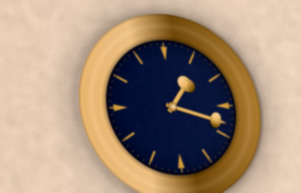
1:18
